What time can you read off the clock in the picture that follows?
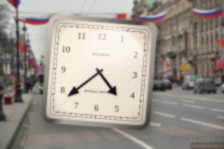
4:38
